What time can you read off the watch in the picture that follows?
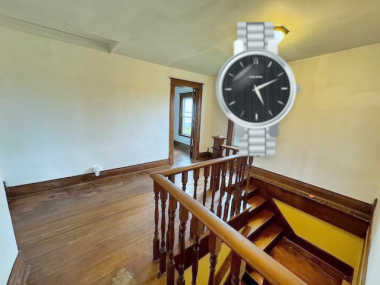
5:11
